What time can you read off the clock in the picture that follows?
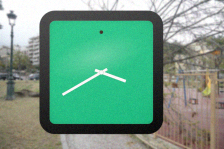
3:40
